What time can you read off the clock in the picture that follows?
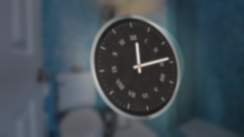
12:14
